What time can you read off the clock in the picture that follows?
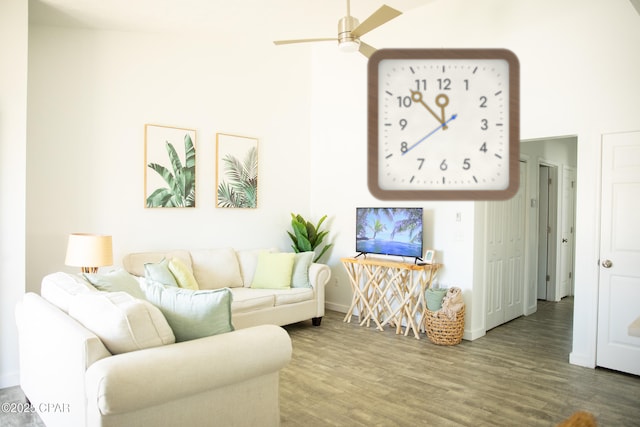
11:52:39
